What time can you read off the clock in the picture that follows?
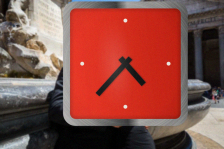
4:37
